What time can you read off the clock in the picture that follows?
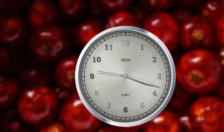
9:18
